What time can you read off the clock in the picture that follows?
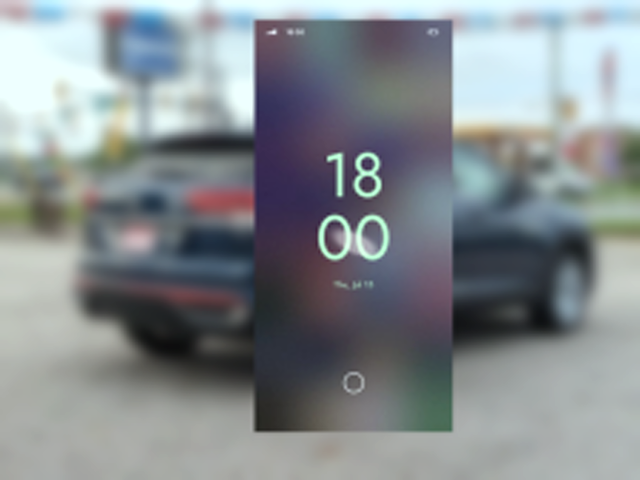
18:00
